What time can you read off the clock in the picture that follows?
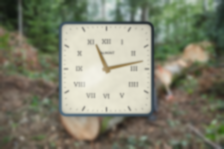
11:13
